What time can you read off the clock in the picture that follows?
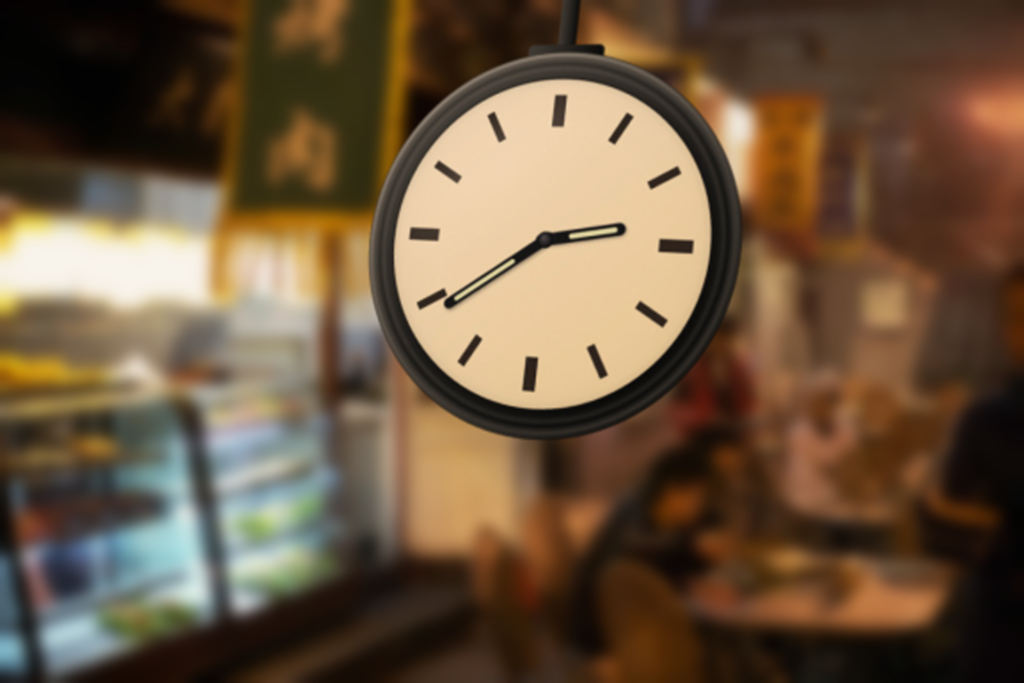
2:39
